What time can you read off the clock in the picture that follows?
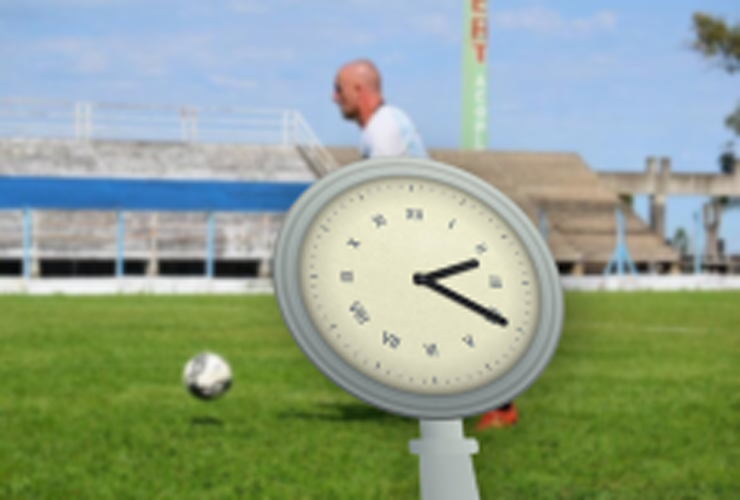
2:20
